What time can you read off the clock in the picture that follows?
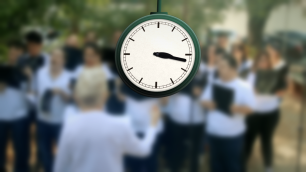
3:17
